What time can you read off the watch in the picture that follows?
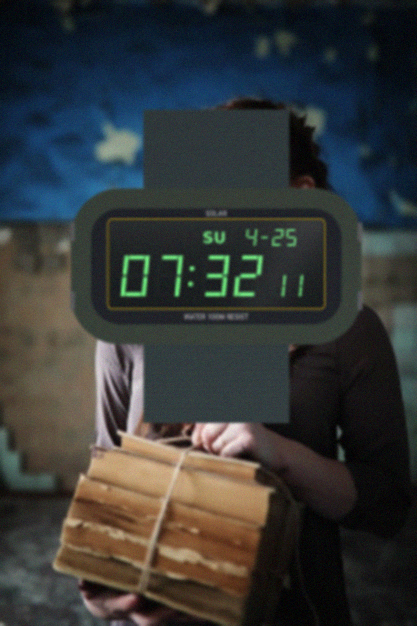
7:32:11
